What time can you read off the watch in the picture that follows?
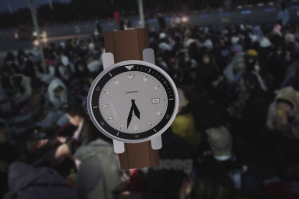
5:33
